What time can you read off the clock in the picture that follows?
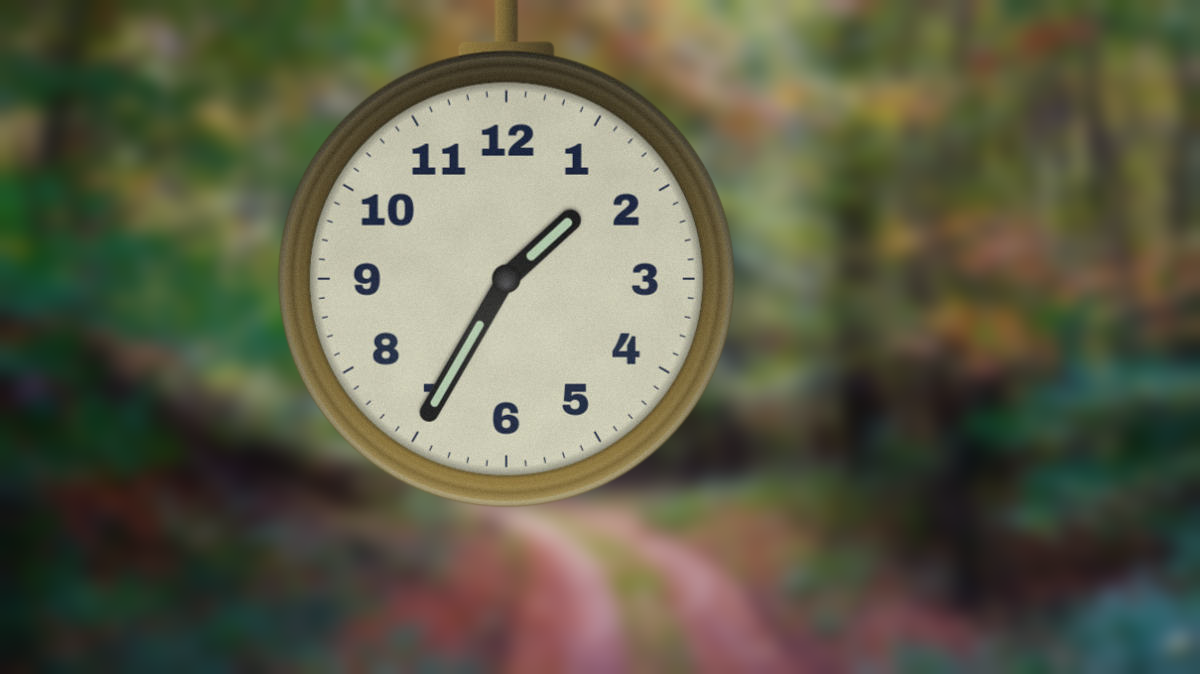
1:35
